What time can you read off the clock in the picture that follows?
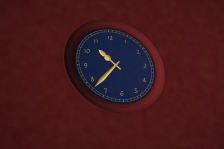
10:38
